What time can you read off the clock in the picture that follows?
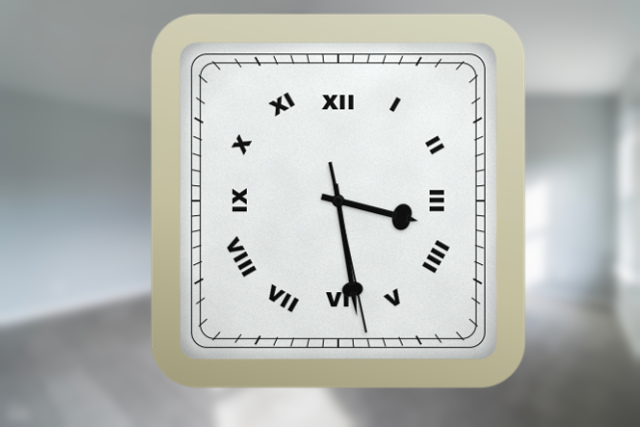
3:28:28
